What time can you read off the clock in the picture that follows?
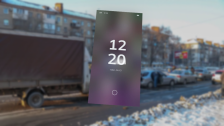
12:20
